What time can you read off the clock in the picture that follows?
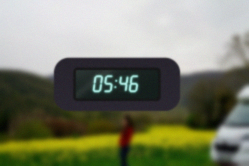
5:46
